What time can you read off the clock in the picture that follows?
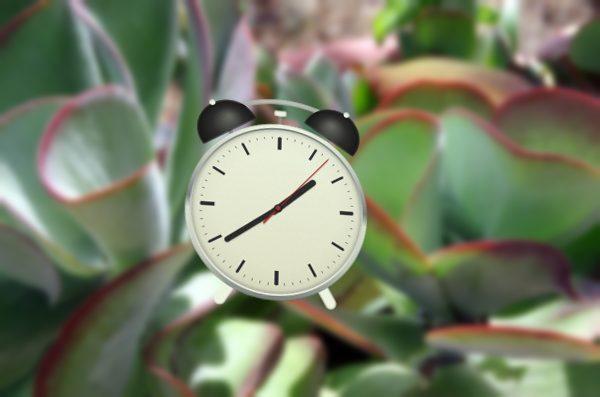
1:39:07
